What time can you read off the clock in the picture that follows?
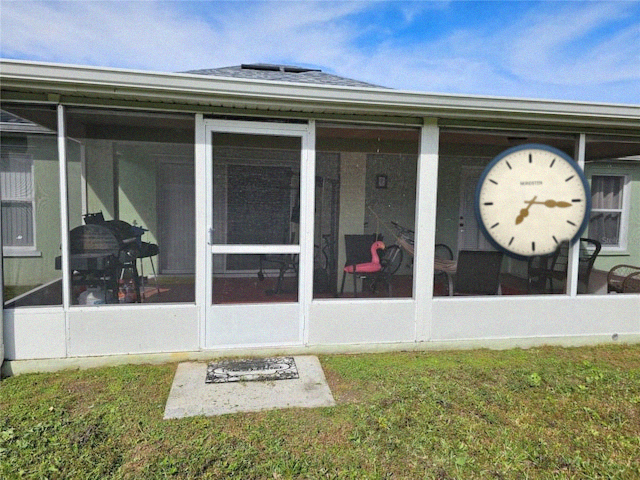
7:16
